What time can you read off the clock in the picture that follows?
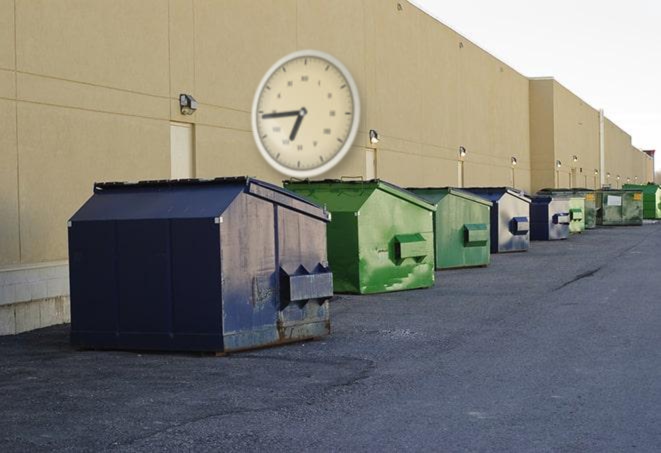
6:44
